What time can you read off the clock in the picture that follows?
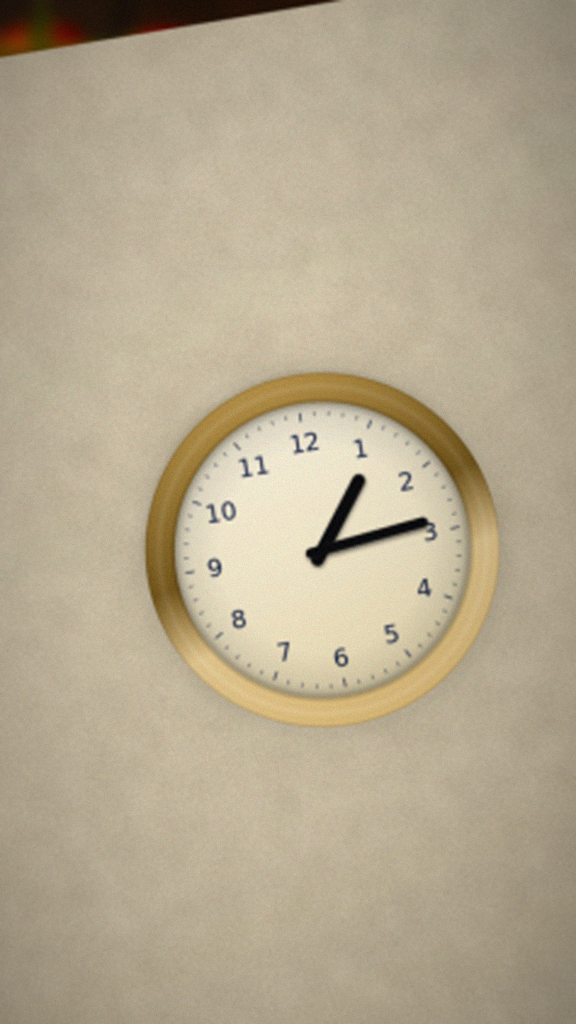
1:14
